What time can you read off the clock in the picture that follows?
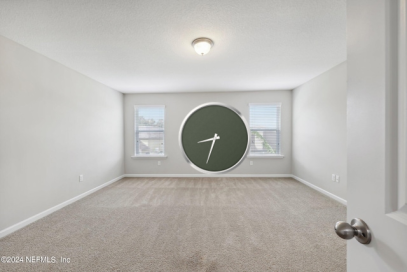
8:33
